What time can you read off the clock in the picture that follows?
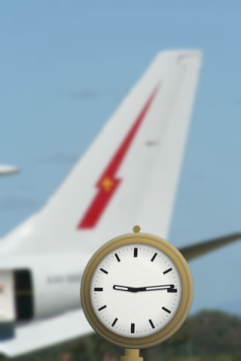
9:14
